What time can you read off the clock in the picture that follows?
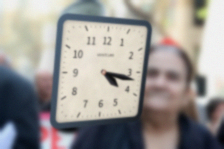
4:17
